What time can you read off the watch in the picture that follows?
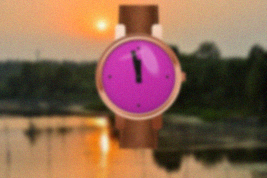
11:58
